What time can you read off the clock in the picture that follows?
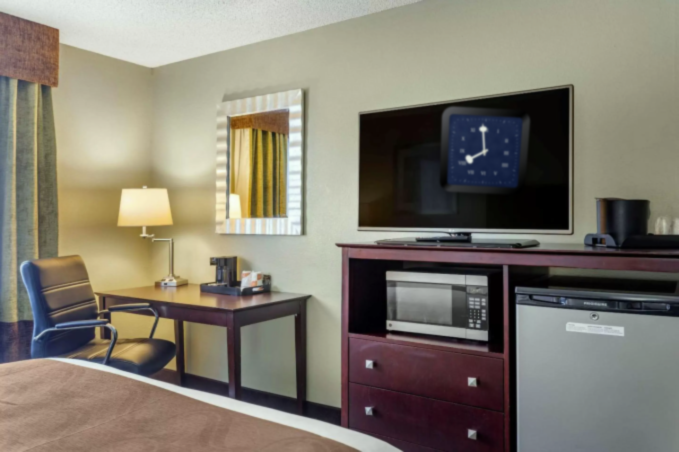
7:59
